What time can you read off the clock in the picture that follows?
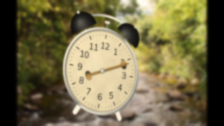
8:11
